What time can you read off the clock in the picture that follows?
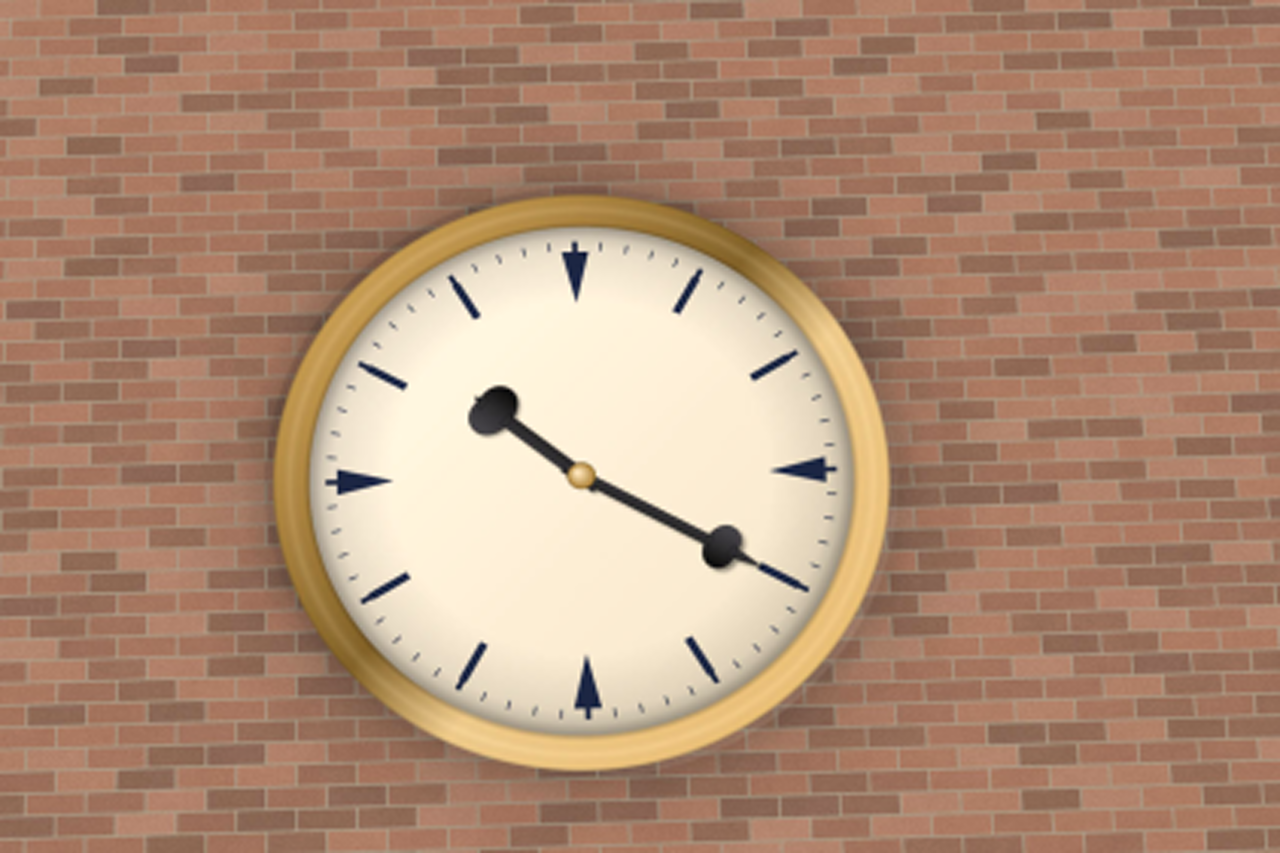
10:20
